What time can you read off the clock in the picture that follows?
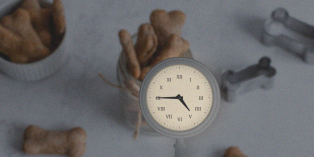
4:45
